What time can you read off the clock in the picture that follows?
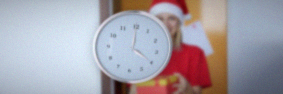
4:00
